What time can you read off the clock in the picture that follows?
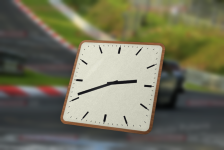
2:41
